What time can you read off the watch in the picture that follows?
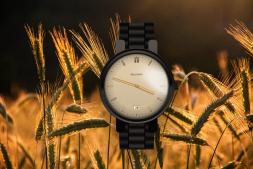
3:48
